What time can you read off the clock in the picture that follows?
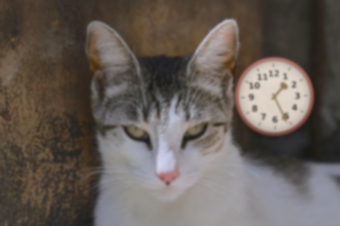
1:26
